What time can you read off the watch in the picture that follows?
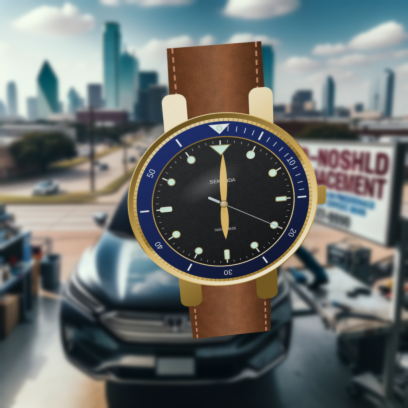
6:00:20
